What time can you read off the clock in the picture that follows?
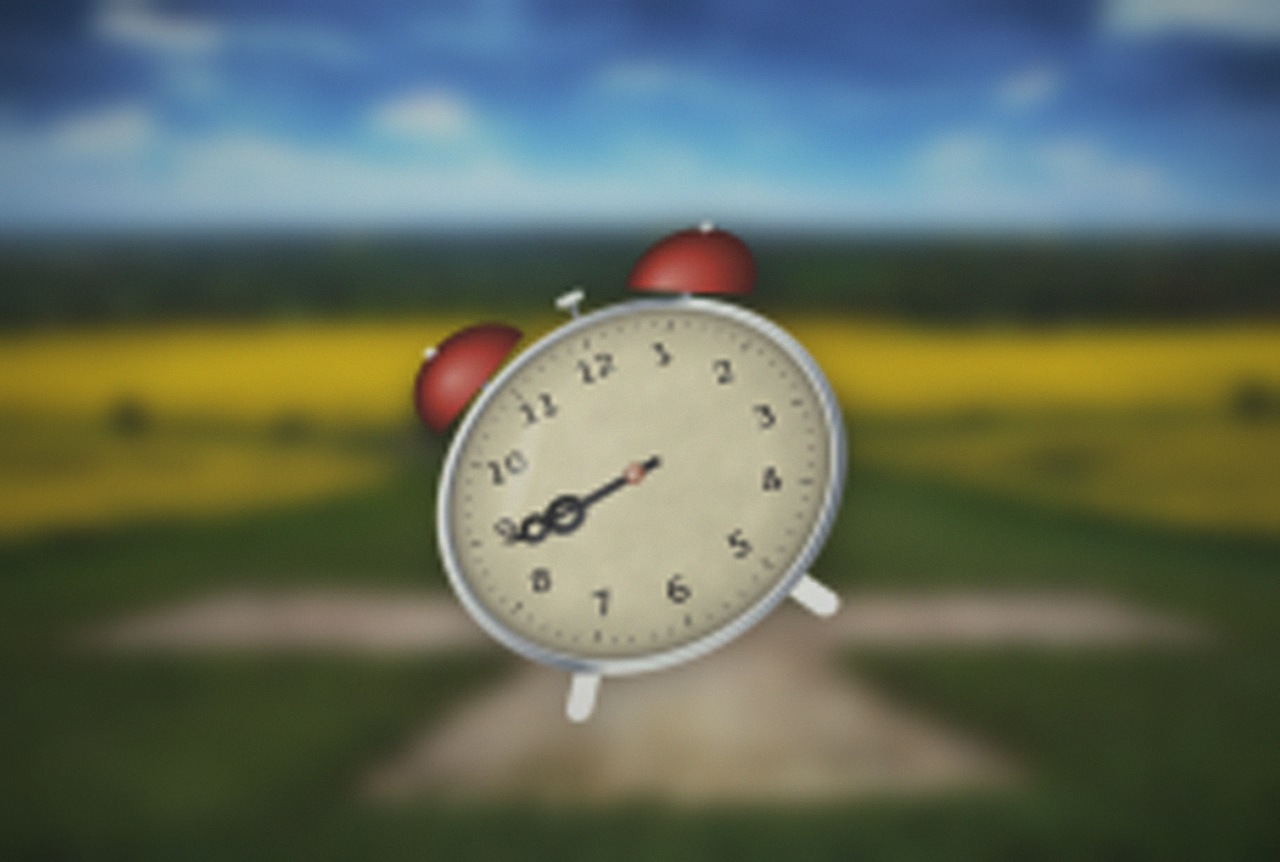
8:44
